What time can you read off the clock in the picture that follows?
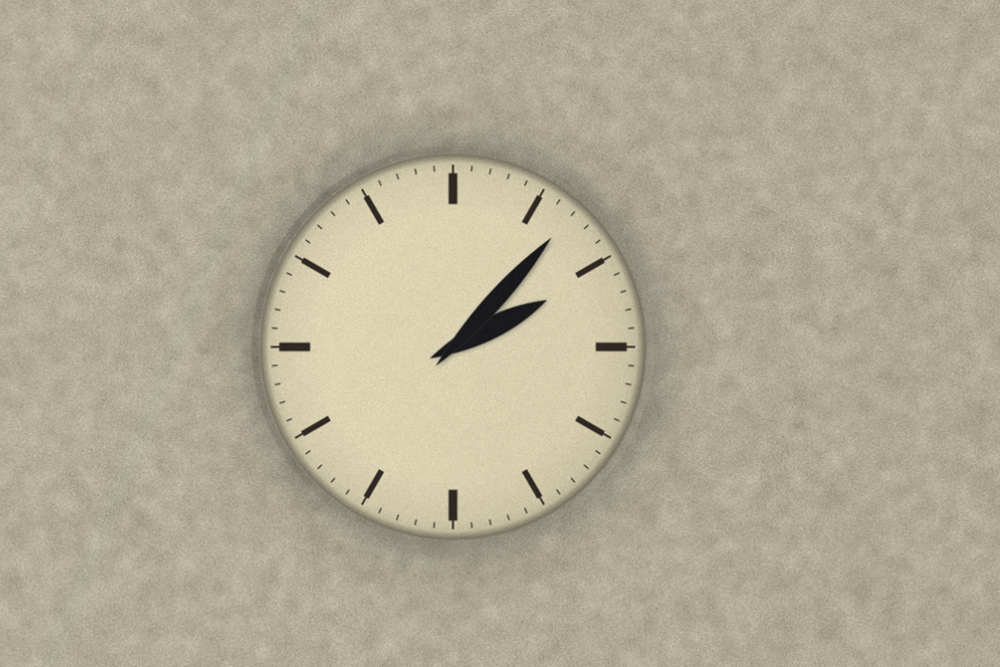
2:07
